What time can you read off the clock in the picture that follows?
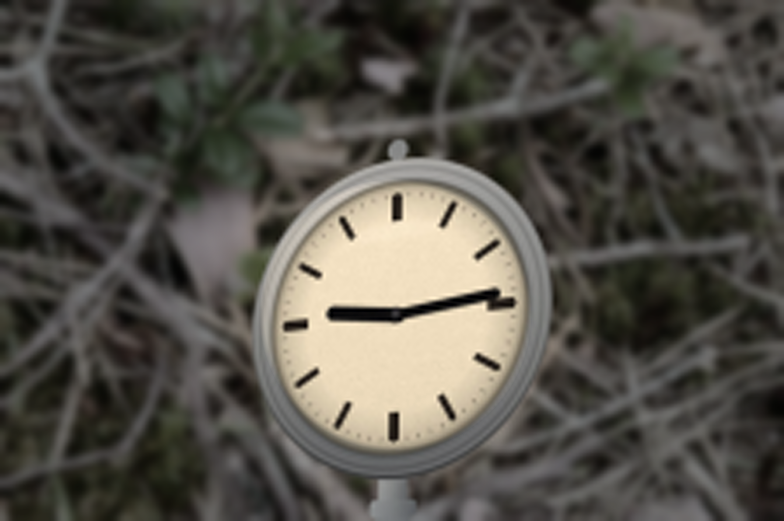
9:14
